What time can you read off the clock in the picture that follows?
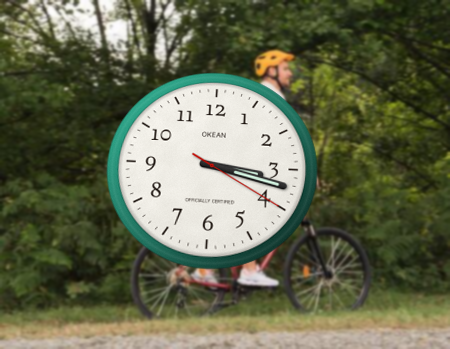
3:17:20
